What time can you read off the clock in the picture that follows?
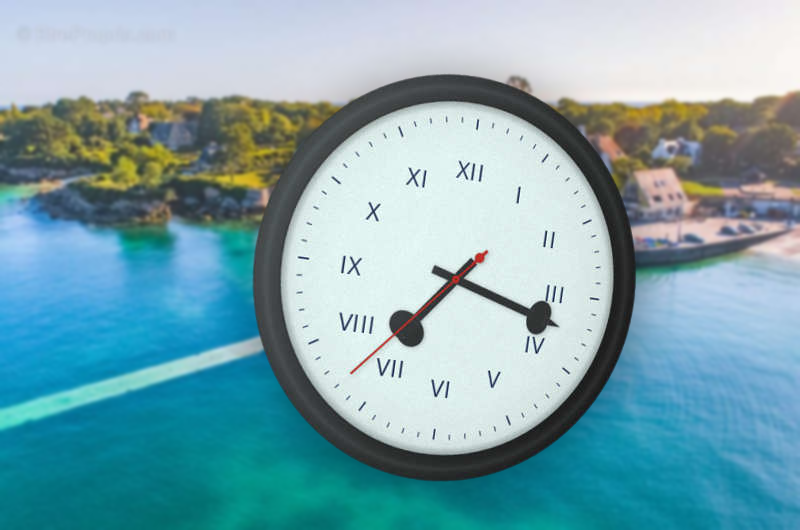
7:17:37
